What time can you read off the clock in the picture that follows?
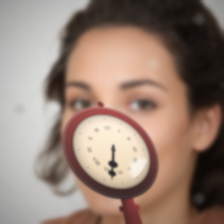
6:33
